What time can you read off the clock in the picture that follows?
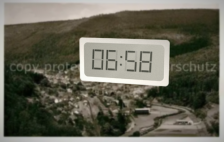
6:58
